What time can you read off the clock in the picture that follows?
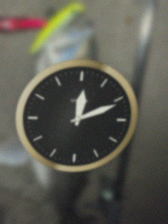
12:11
